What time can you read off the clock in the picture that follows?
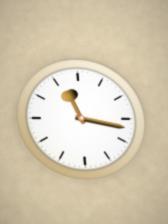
11:17
